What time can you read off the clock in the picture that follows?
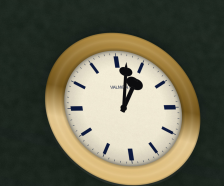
1:02
